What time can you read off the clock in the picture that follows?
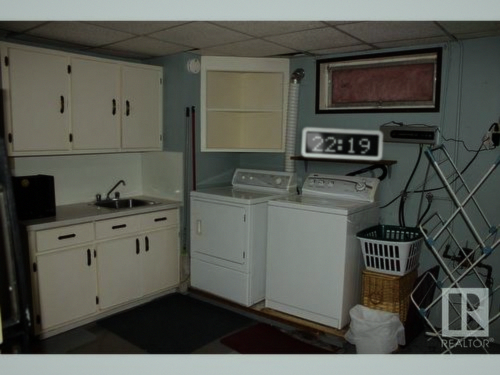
22:19
